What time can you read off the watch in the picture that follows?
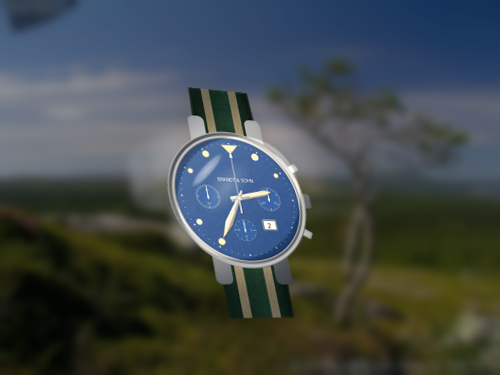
2:35
